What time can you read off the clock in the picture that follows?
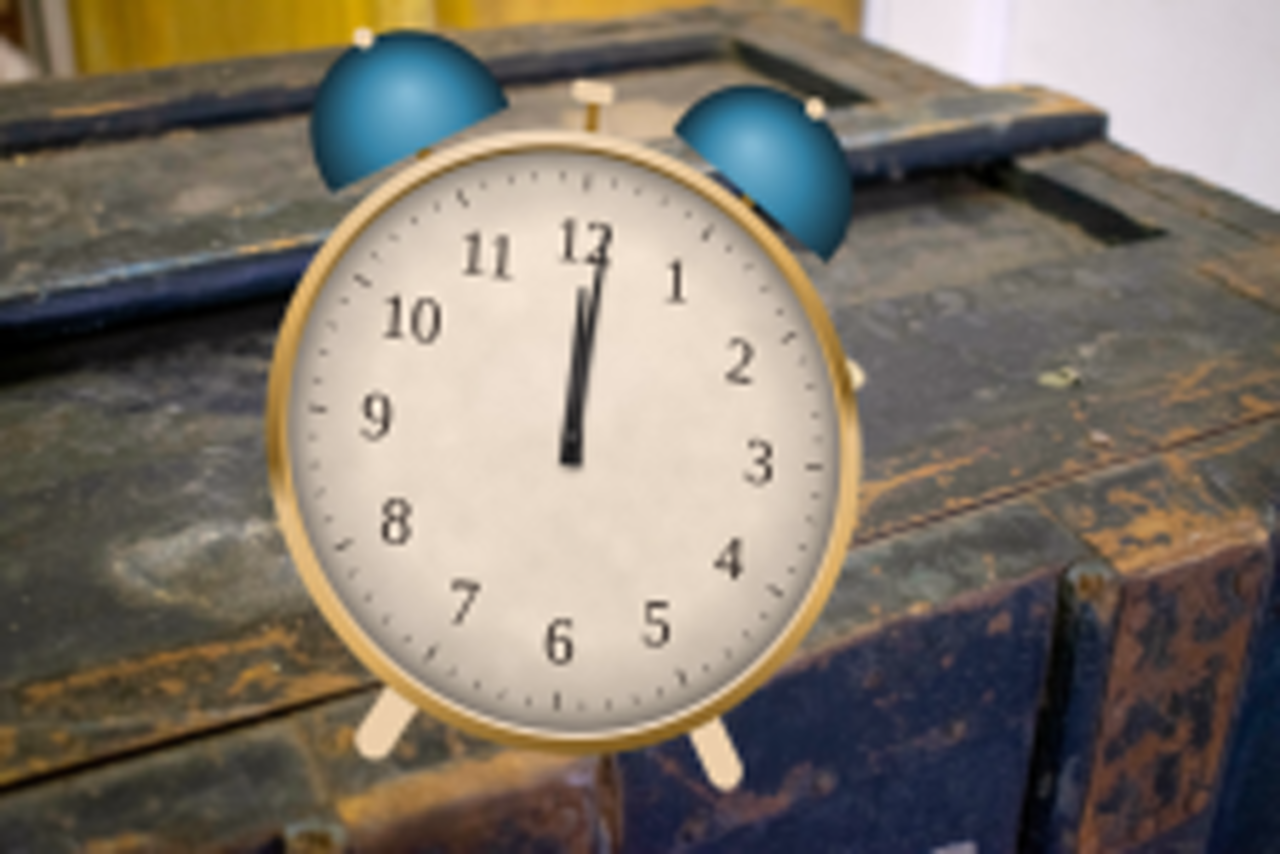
12:01
